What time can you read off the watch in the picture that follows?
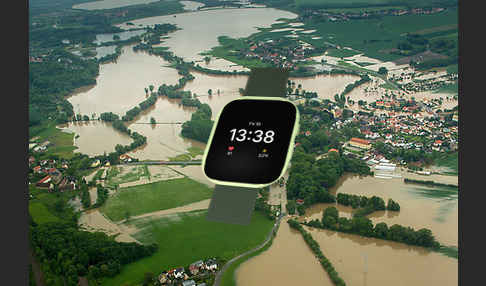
13:38
